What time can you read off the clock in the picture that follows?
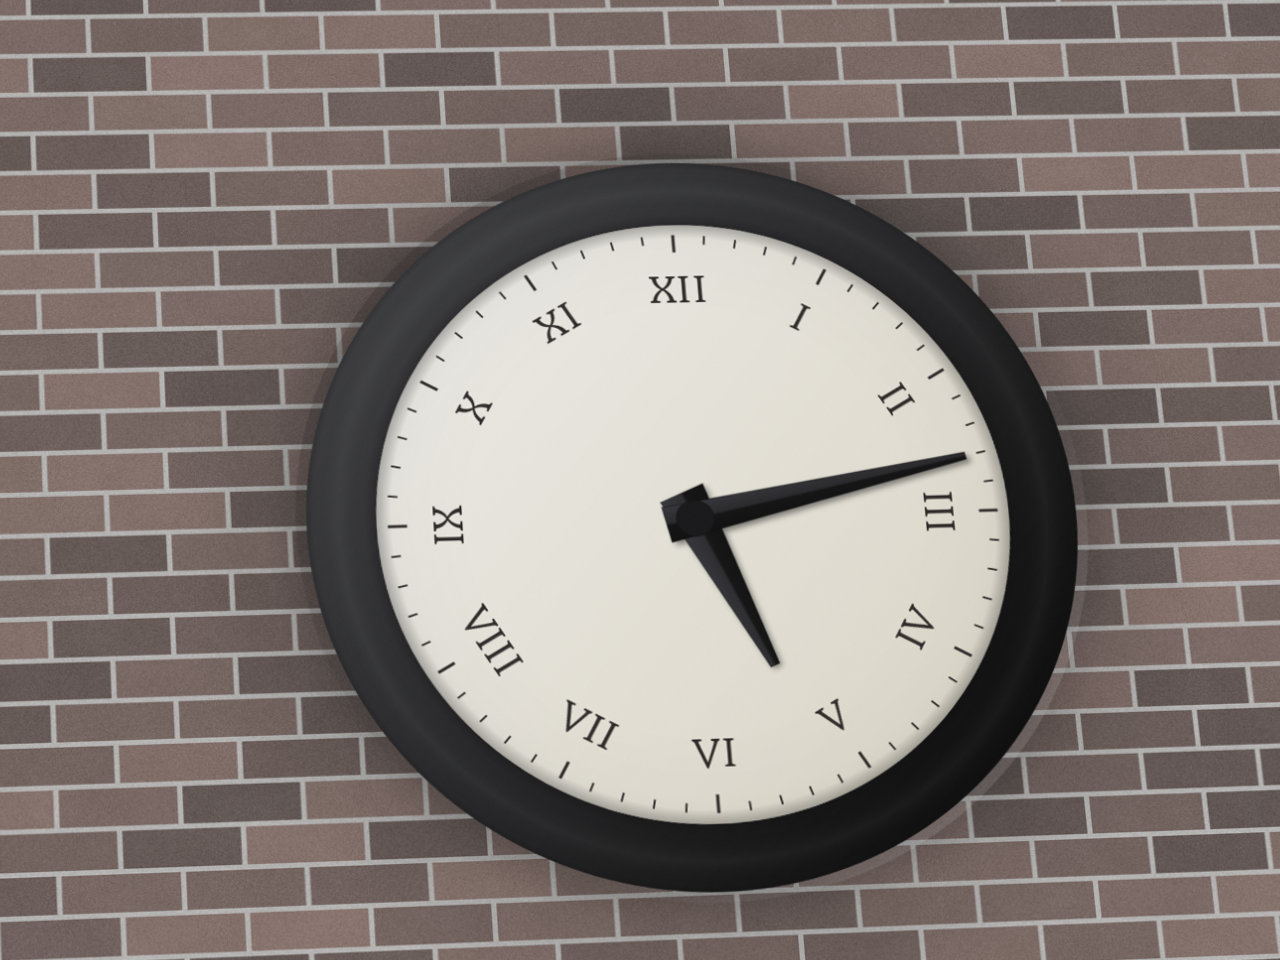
5:13
